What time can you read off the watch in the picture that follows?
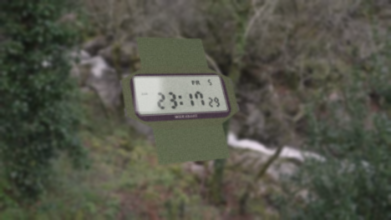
23:17:29
